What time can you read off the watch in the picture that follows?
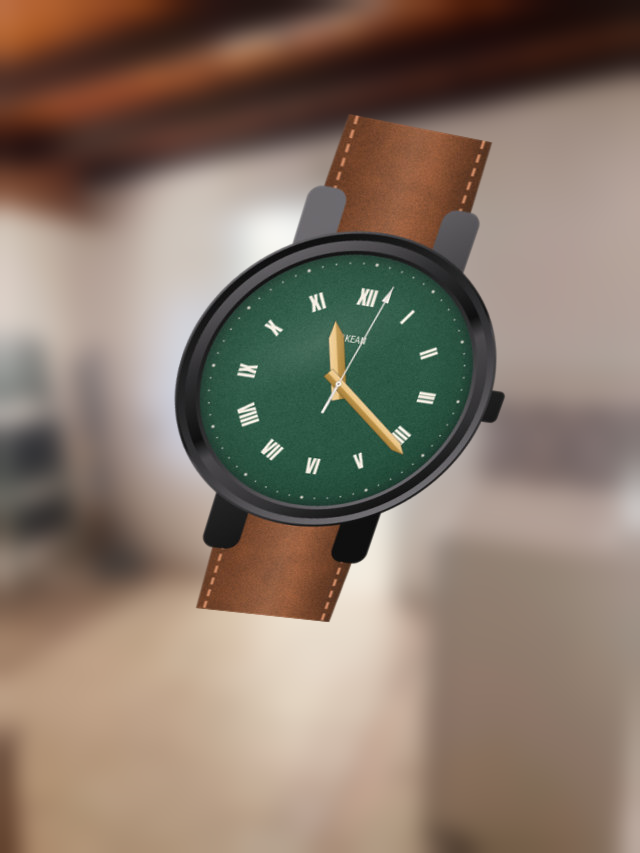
11:21:02
